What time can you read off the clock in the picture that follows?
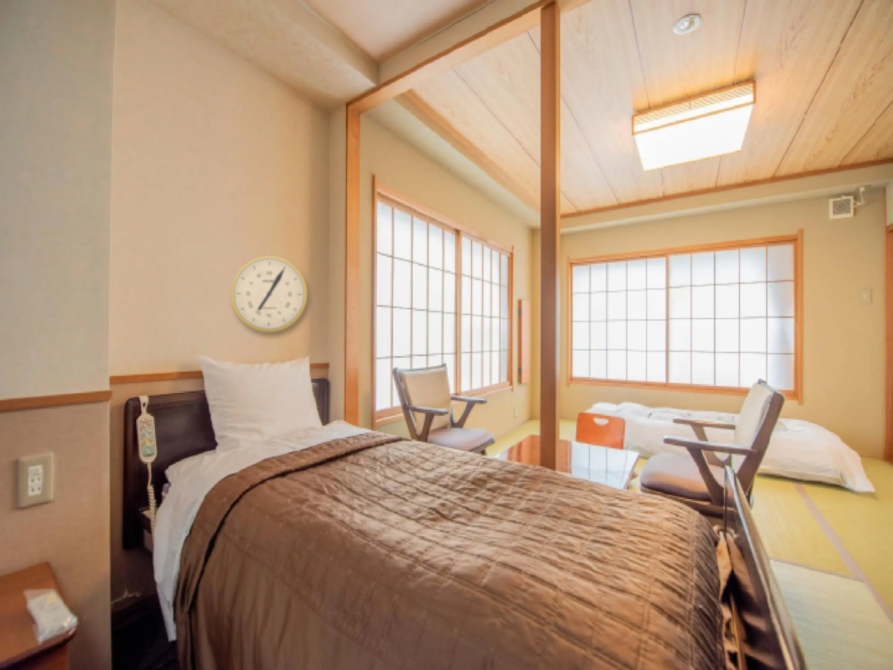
7:05
